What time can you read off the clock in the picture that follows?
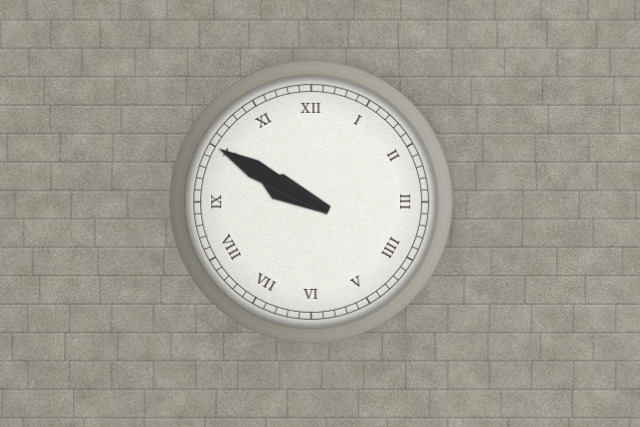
9:50
